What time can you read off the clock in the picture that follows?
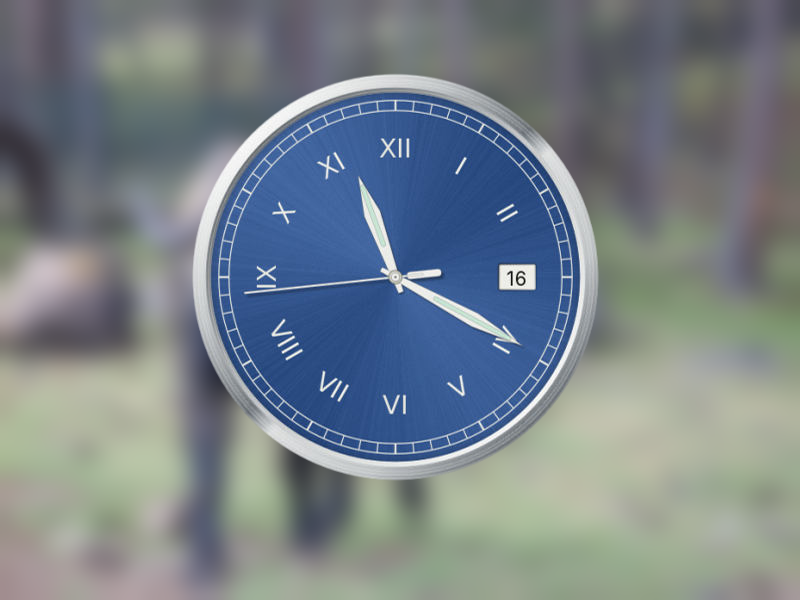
11:19:44
